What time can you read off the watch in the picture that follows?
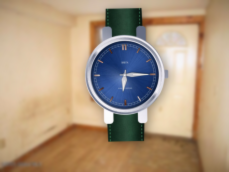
6:15
